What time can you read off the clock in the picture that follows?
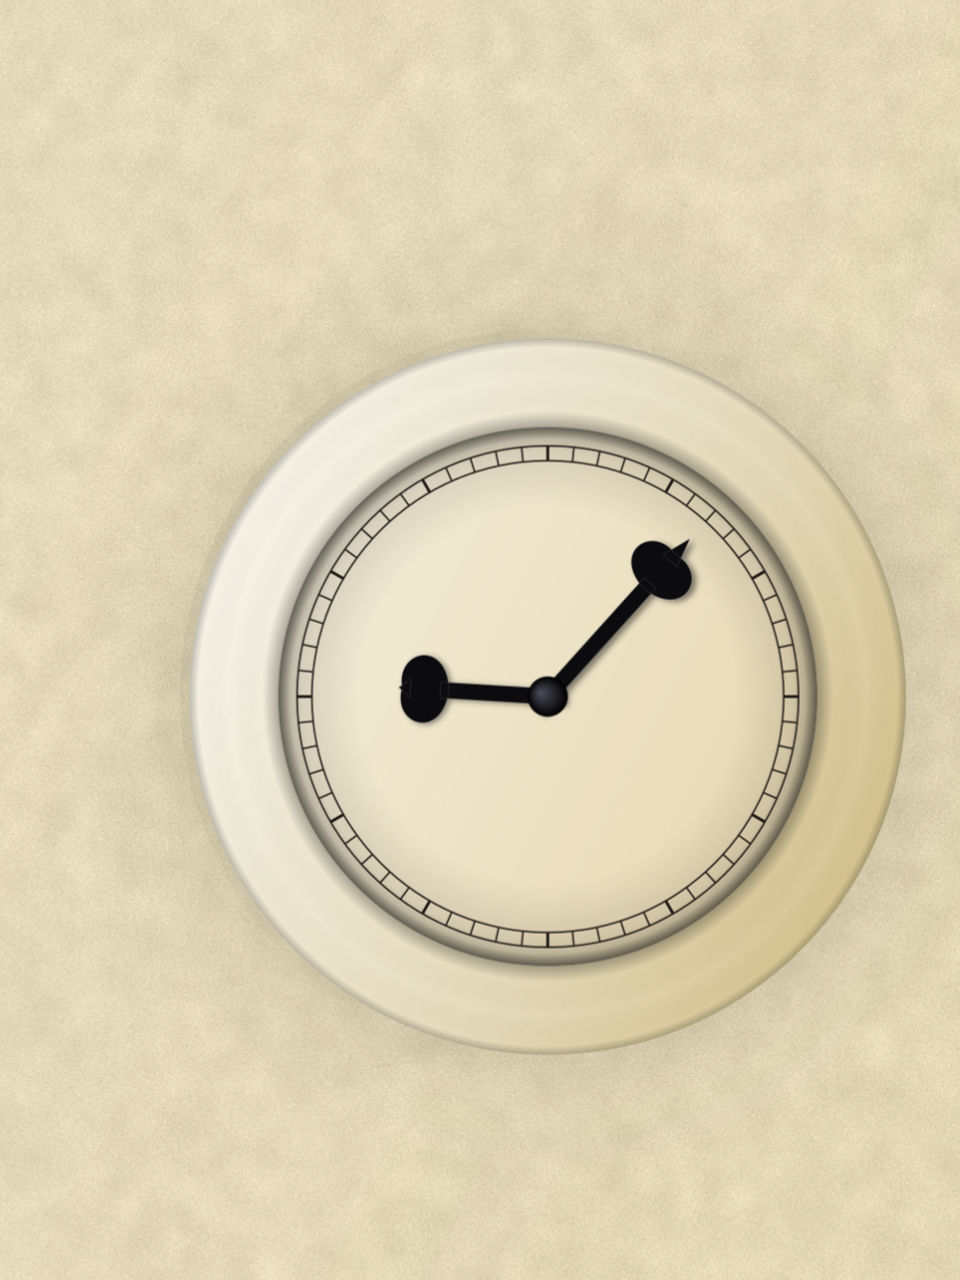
9:07
